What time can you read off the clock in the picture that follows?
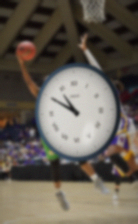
10:50
